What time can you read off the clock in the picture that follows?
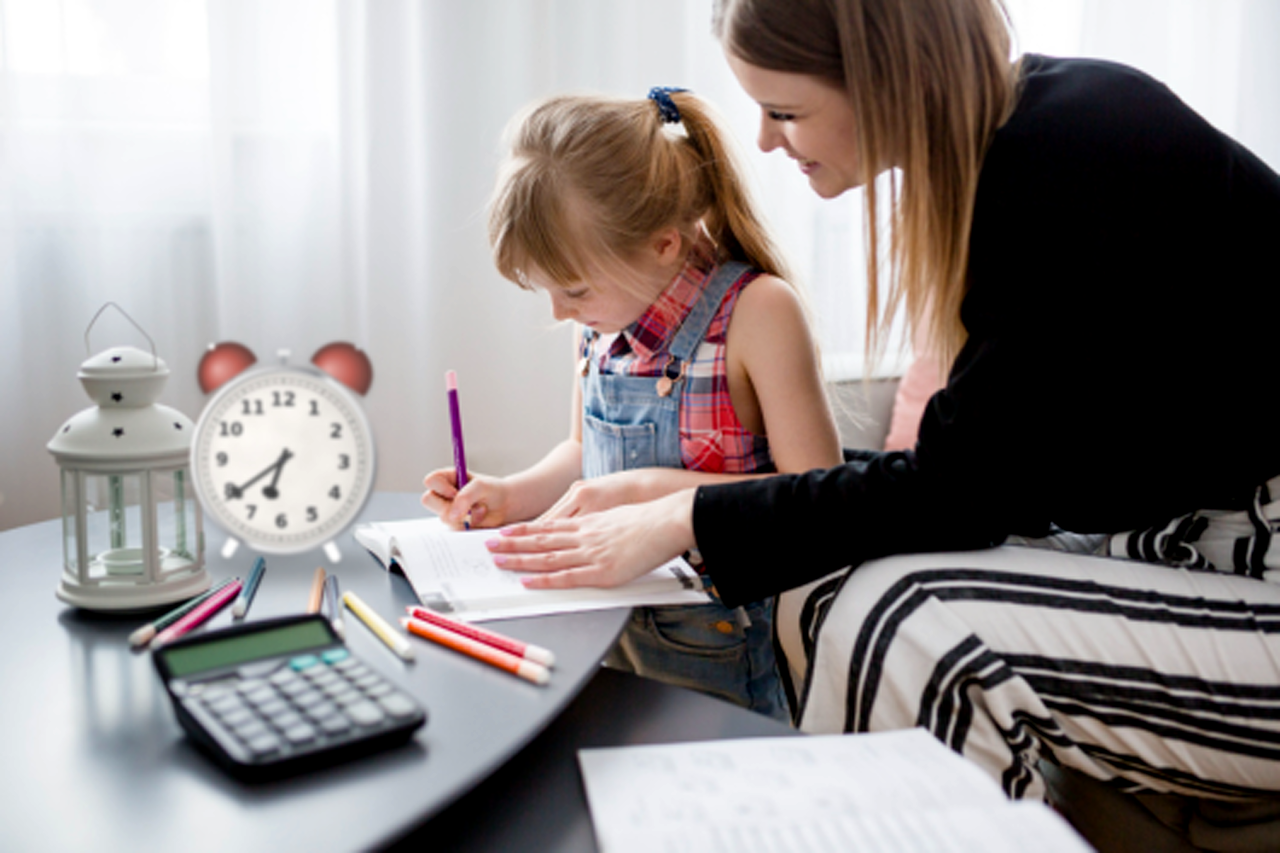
6:39
